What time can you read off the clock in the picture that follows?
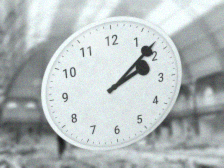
2:08
